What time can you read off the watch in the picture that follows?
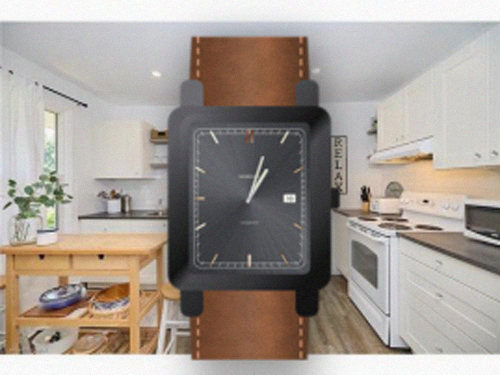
1:03
